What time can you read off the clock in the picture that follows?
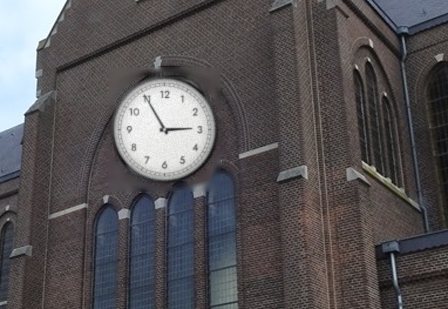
2:55
